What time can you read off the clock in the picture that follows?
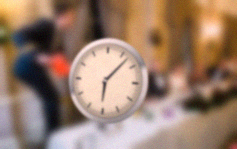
6:07
